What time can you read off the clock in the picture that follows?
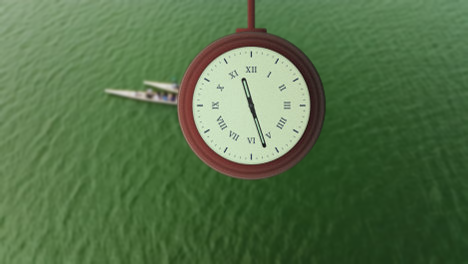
11:27
